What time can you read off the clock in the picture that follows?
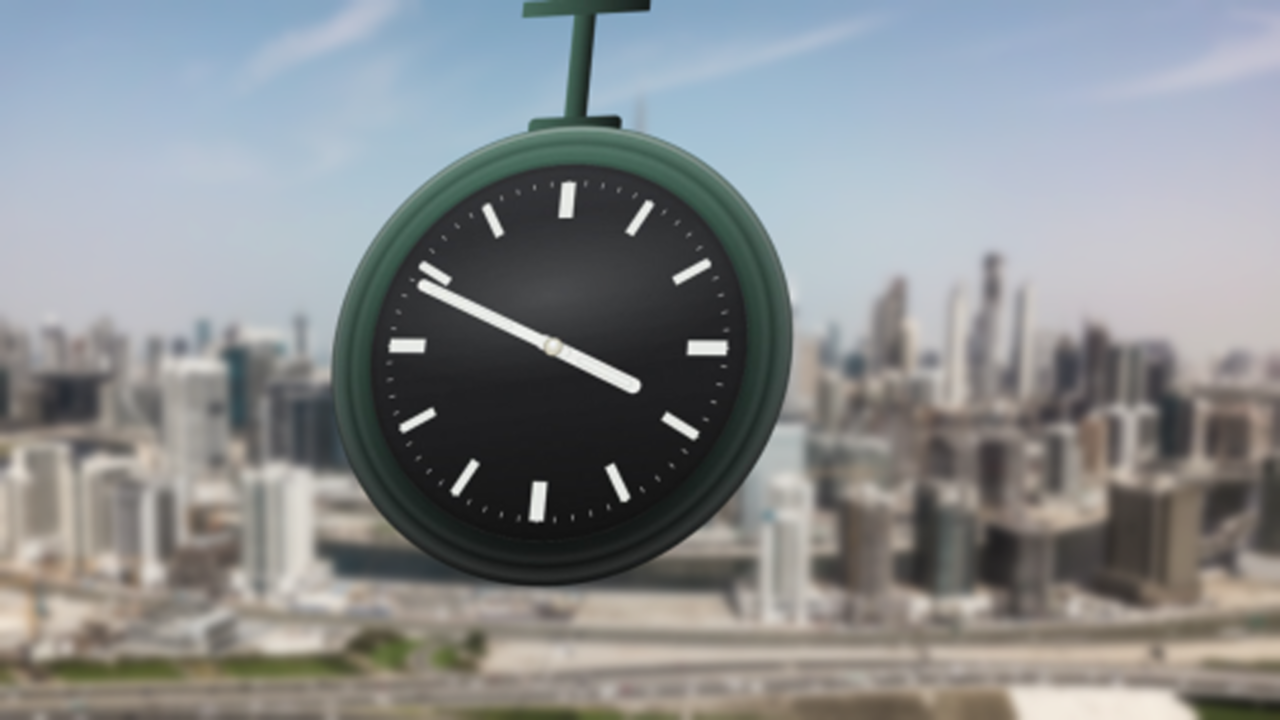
3:49
